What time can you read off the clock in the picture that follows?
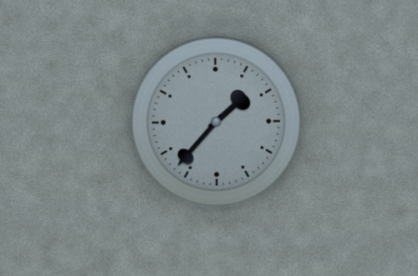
1:37
